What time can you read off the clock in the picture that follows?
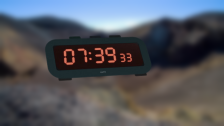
7:39:33
